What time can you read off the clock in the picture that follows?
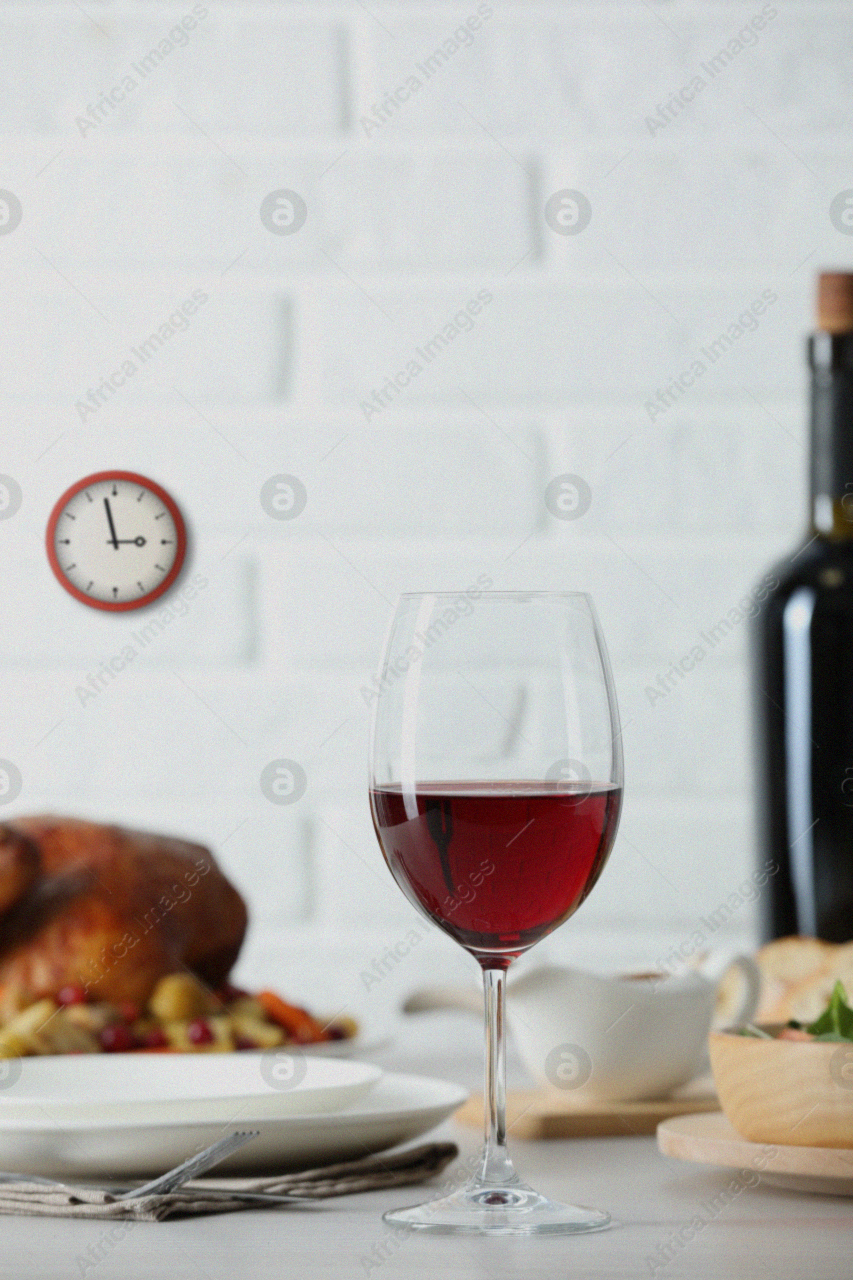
2:58
